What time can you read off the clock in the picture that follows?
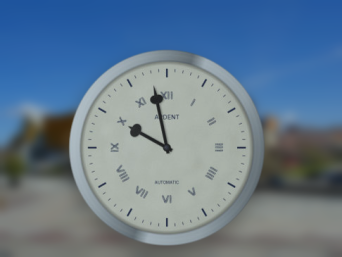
9:58
